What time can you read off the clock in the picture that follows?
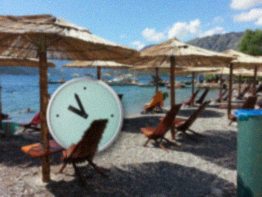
9:56
